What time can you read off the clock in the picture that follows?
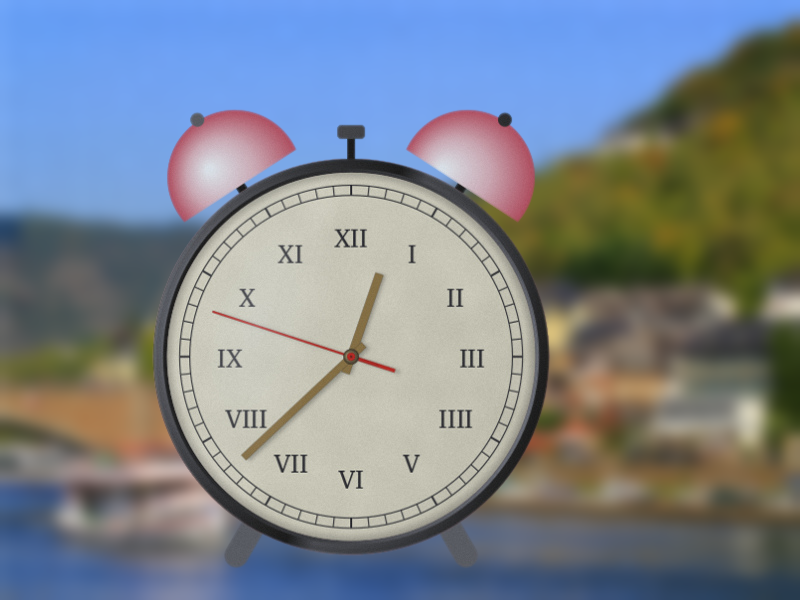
12:37:48
